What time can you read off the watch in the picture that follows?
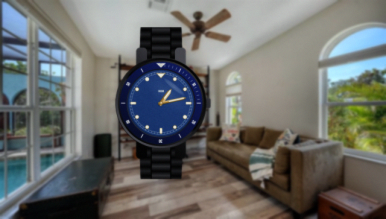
1:13
